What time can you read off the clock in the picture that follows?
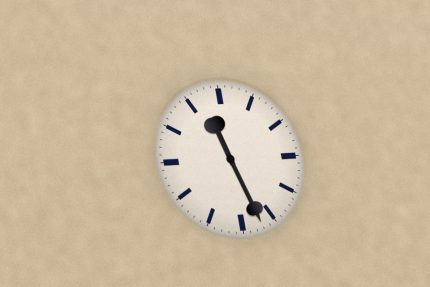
11:27
